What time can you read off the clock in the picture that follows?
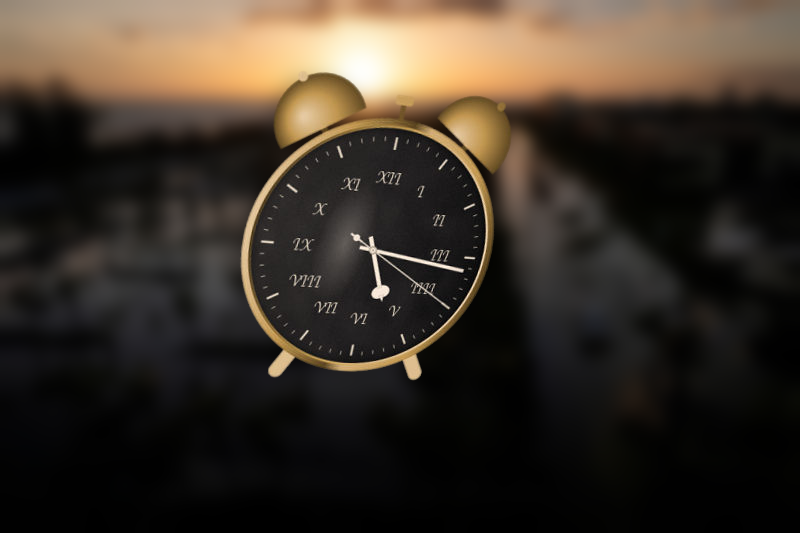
5:16:20
